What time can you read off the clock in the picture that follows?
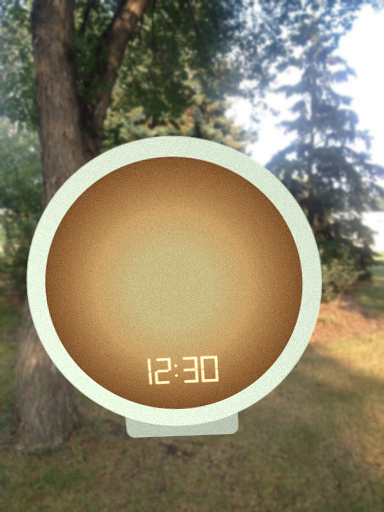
12:30
